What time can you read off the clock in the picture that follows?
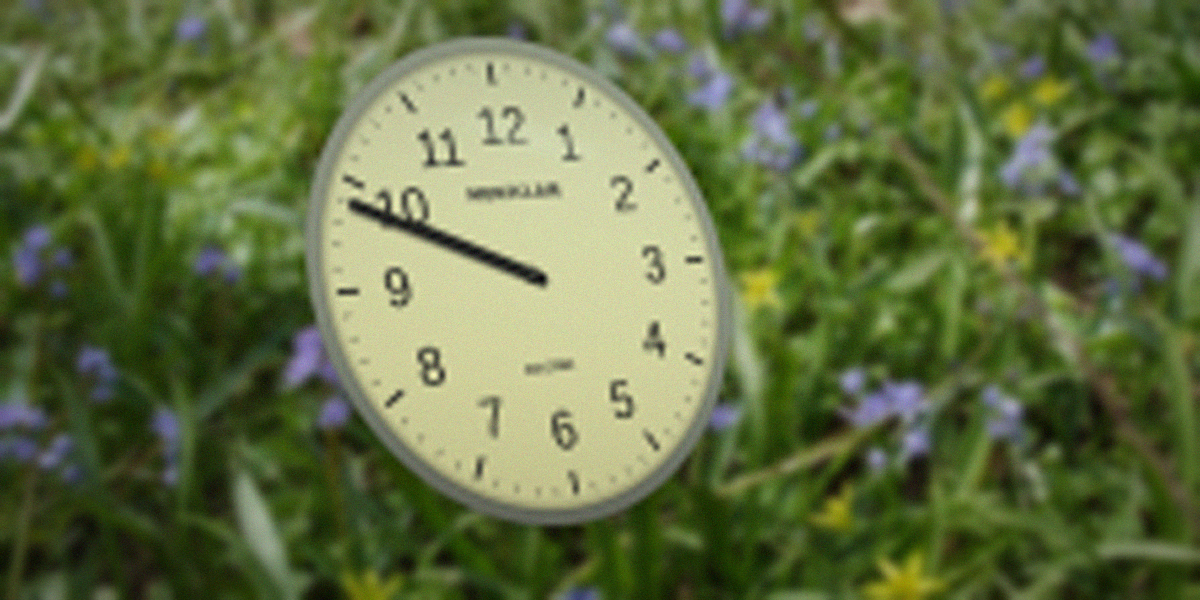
9:49
